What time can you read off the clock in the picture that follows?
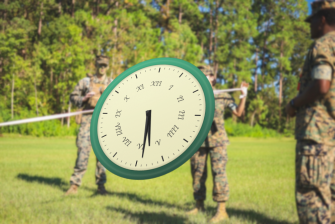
5:29
